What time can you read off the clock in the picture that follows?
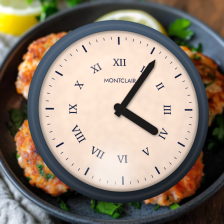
4:06
